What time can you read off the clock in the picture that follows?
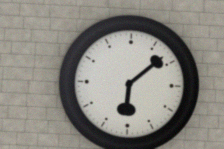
6:08
